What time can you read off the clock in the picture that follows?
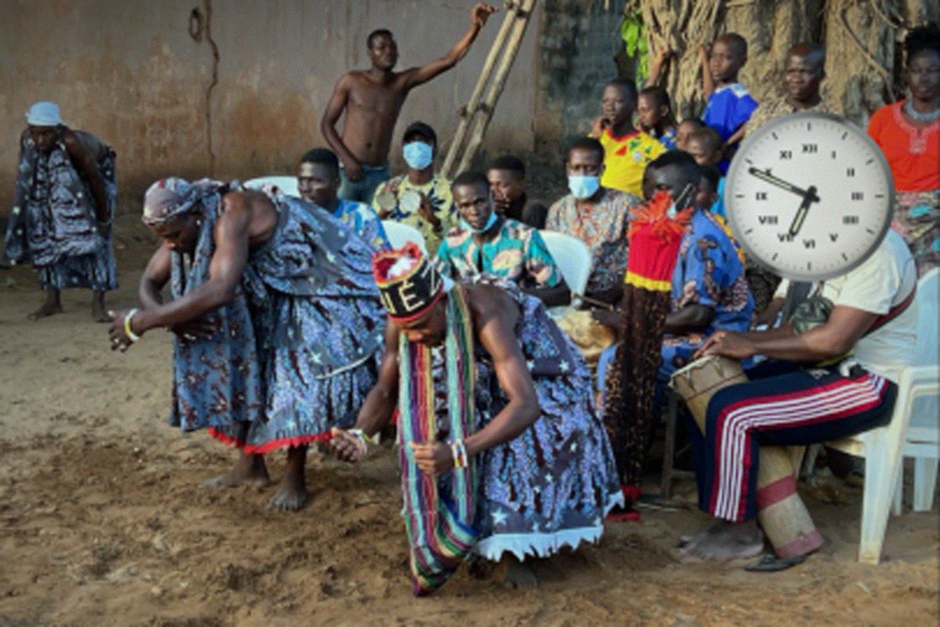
6:49
